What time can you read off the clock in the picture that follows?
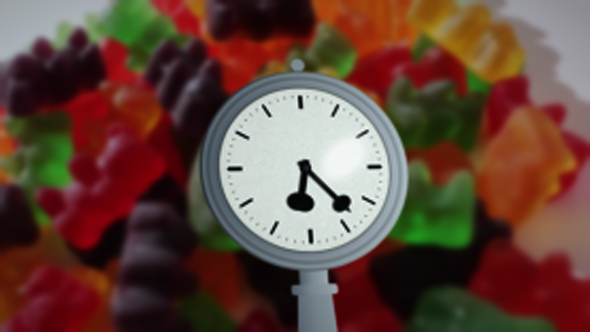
6:23
